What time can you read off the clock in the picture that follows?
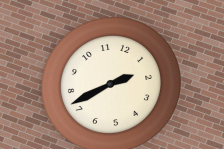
1:37
